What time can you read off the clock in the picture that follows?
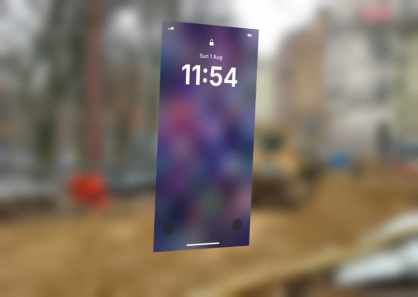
11:54
